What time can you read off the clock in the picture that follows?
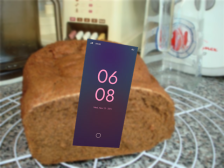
6:08
